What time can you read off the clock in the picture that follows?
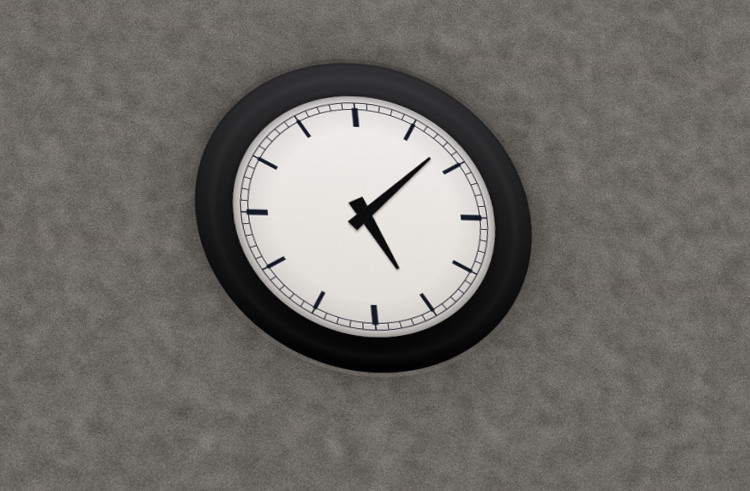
5:08
